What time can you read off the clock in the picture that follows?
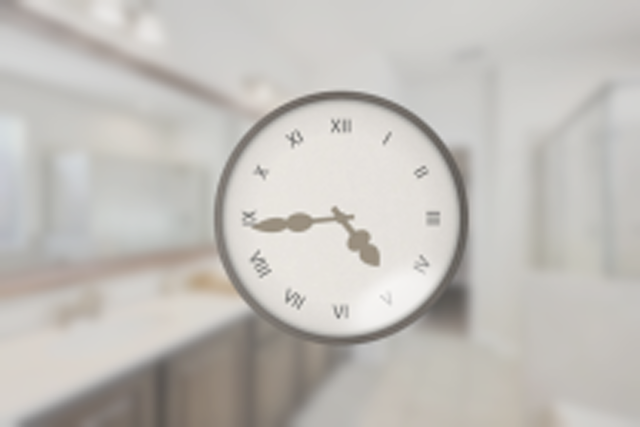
4:44
